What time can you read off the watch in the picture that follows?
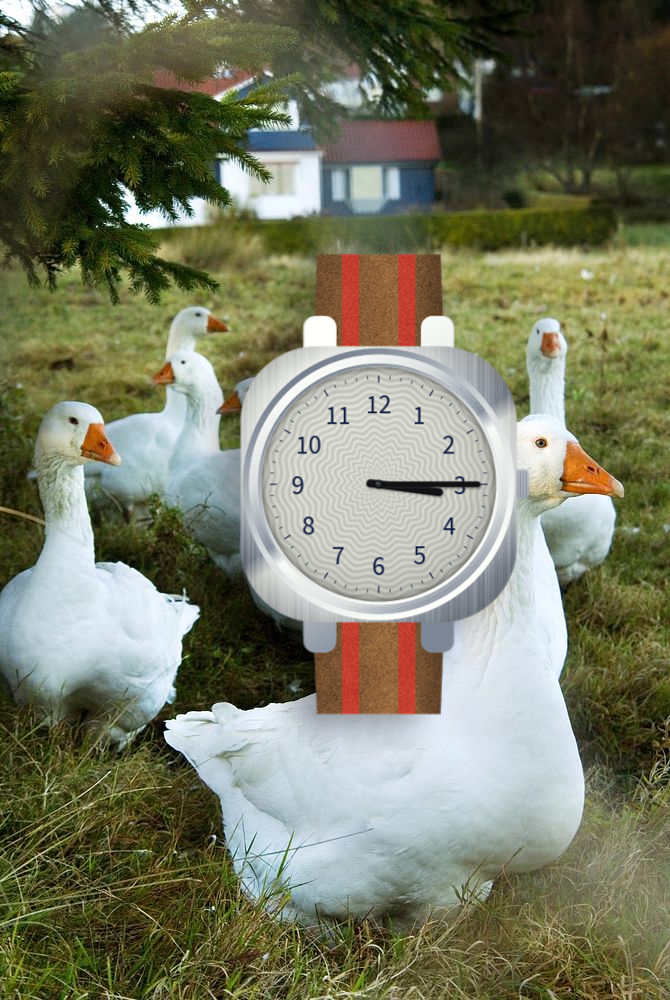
3:15
